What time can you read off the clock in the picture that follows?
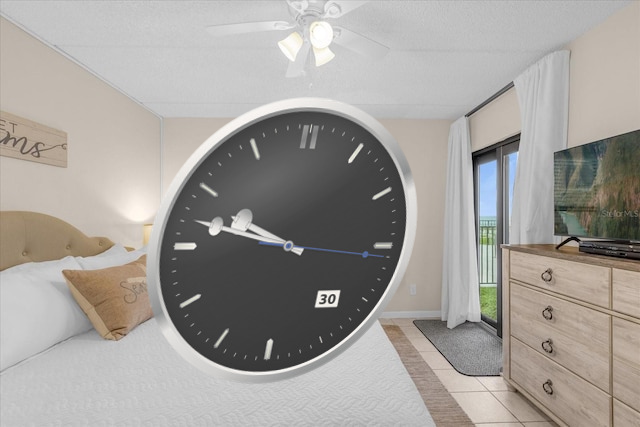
9:47:16
